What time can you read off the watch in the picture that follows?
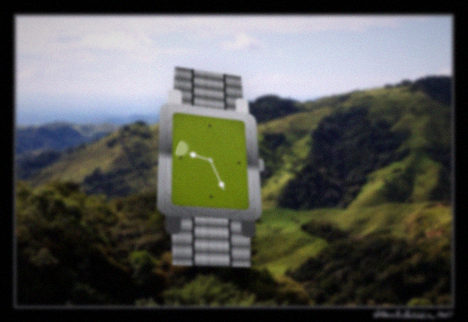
9:26
